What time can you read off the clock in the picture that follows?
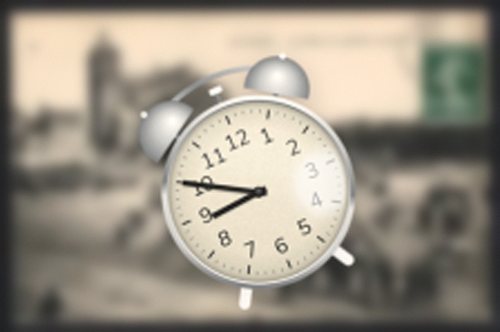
8:50
